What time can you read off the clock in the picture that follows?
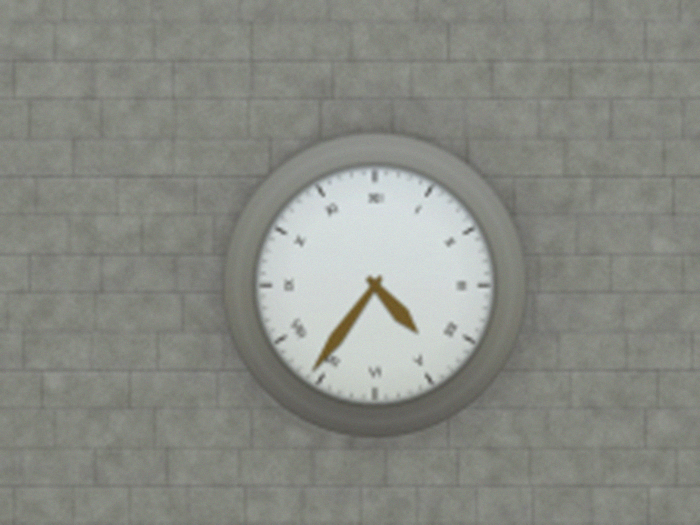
4:36
